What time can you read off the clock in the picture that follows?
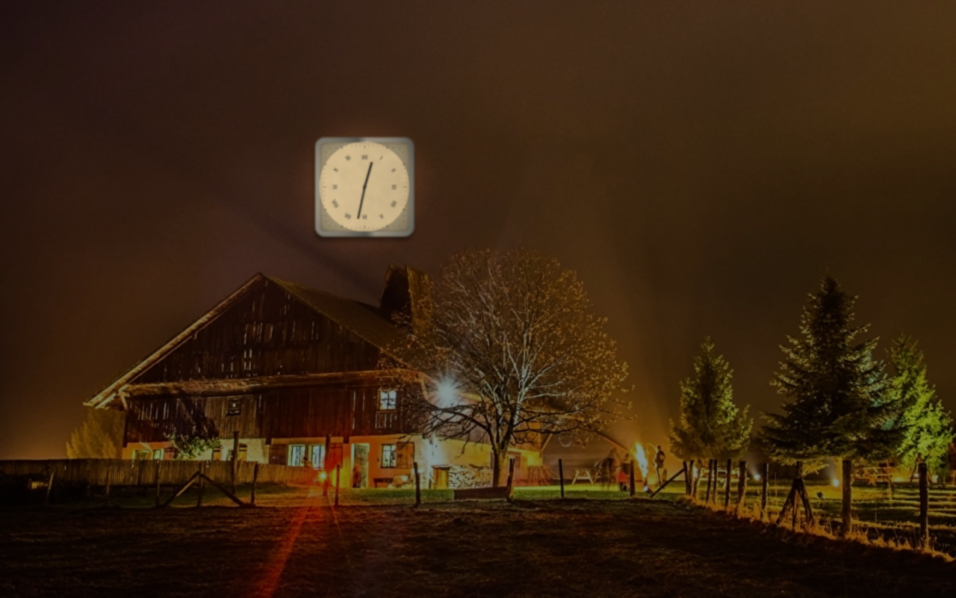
12:32
